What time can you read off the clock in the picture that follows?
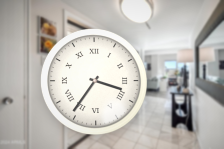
3:36
